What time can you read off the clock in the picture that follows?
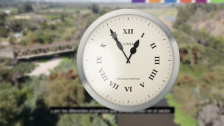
12:55
